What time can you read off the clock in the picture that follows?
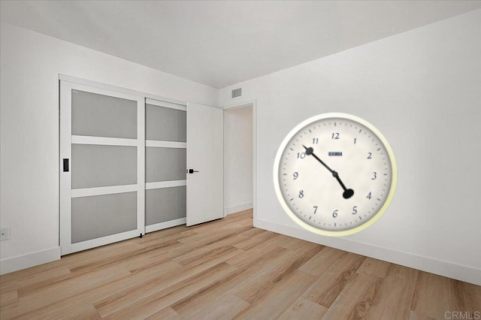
4:52
